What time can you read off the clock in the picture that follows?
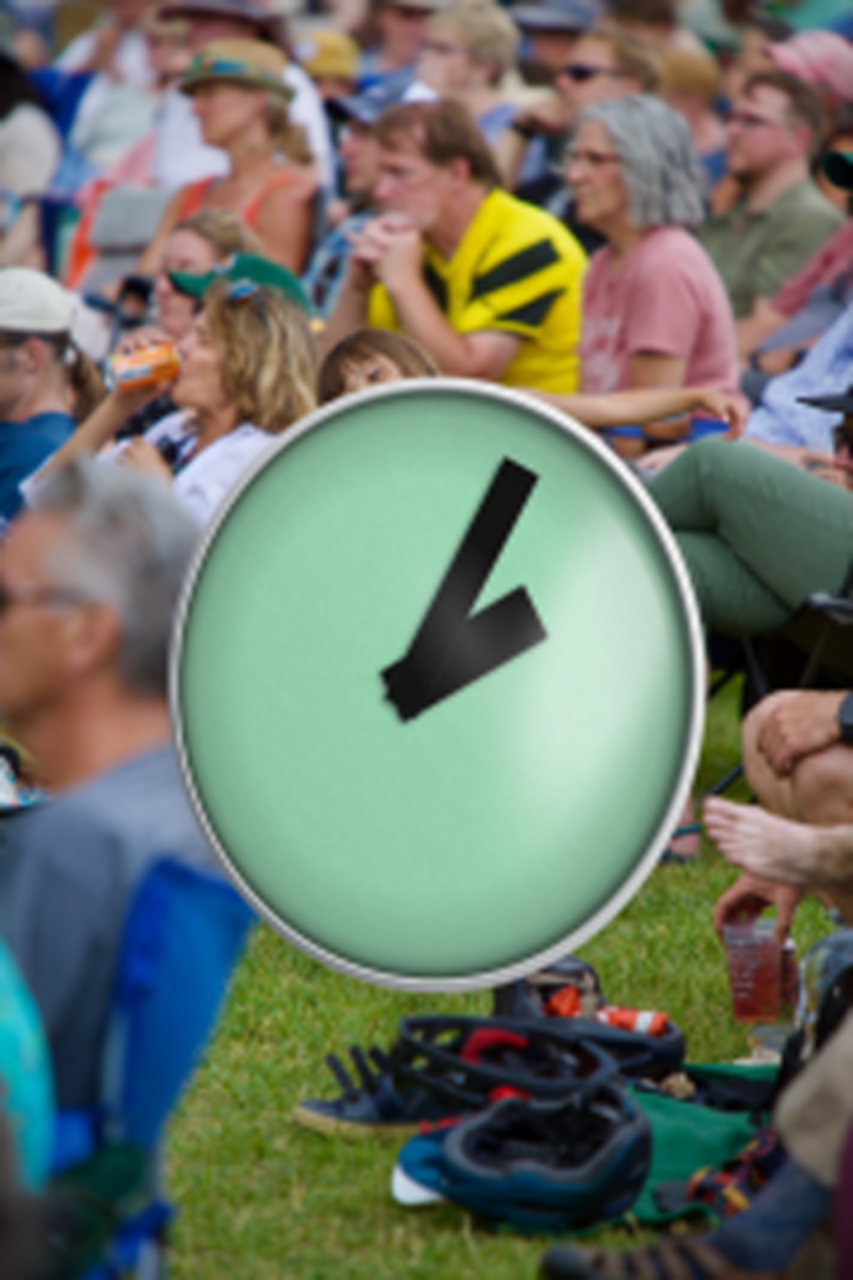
2:05
